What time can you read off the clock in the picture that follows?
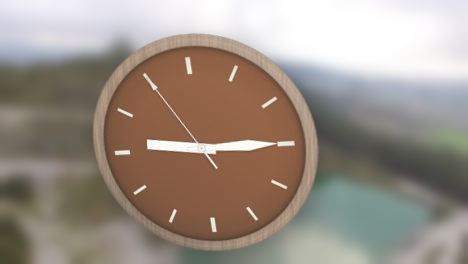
9:14:55
